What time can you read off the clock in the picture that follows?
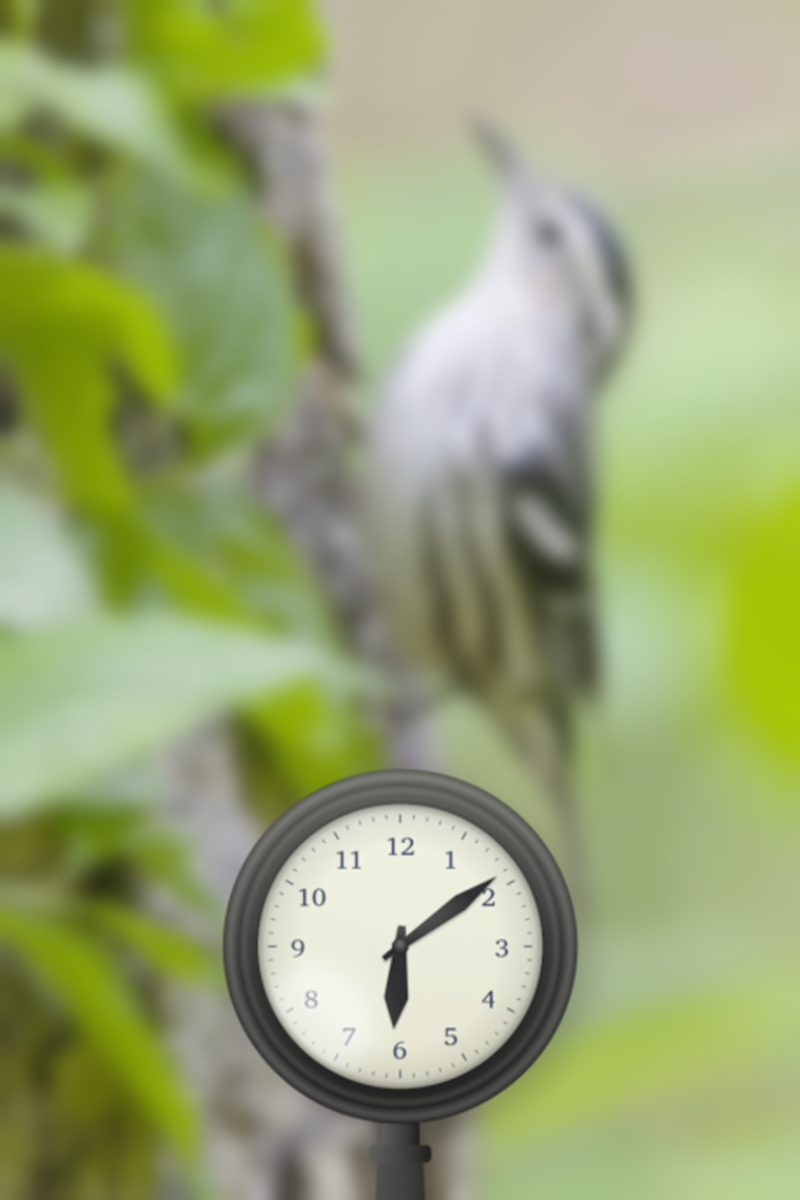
6:09
